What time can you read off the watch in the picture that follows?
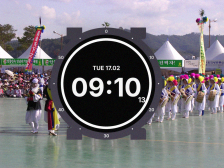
9:10:13
